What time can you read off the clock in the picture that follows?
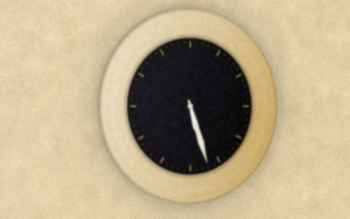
5:27
